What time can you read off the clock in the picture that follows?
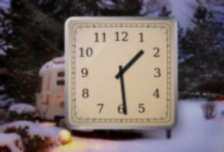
1:29
